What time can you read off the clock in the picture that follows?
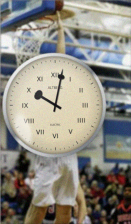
10:02
